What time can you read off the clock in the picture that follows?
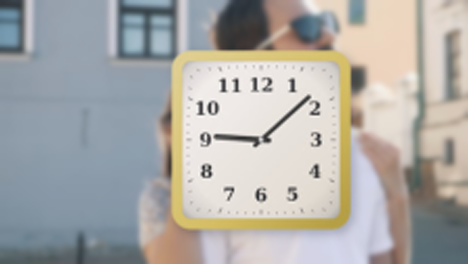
9:08
